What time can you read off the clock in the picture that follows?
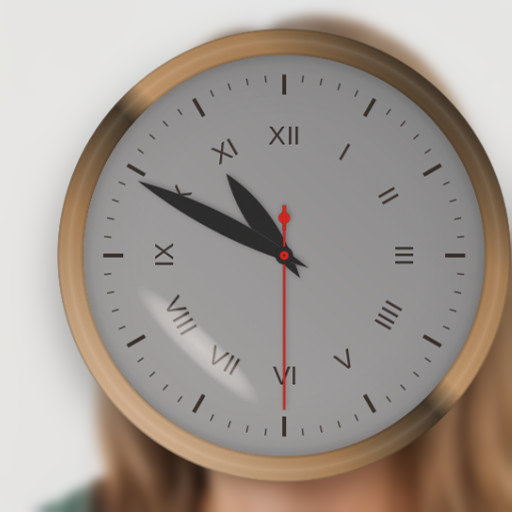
10:49:30
